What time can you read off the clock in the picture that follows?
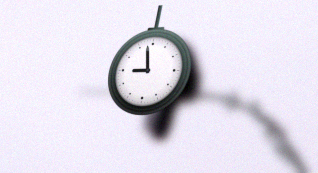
8:58
